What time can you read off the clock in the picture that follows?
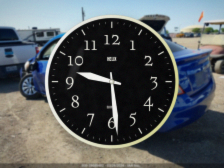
9:29
